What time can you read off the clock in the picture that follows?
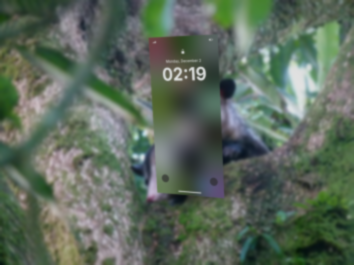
2:19
